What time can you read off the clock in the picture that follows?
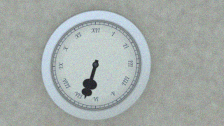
6:33
